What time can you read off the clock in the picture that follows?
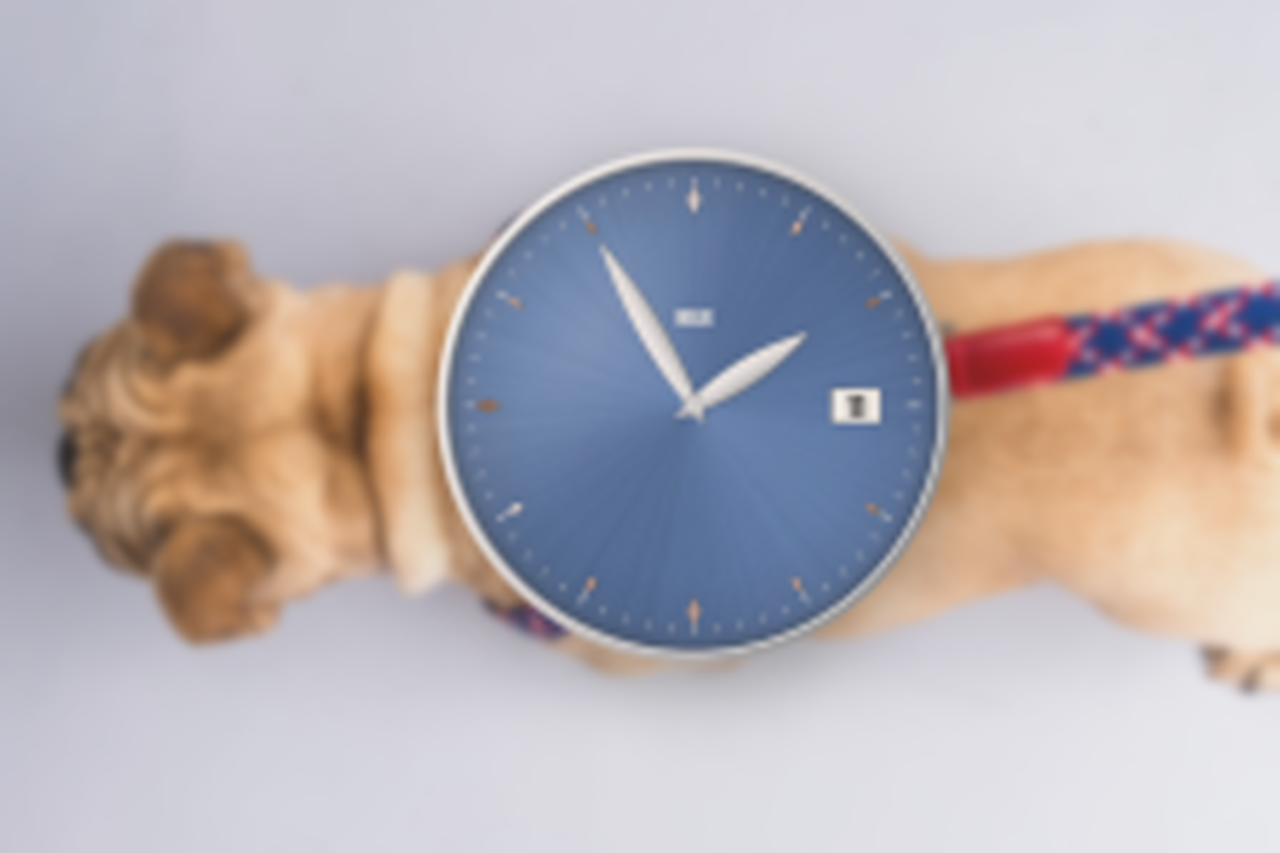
1:55
